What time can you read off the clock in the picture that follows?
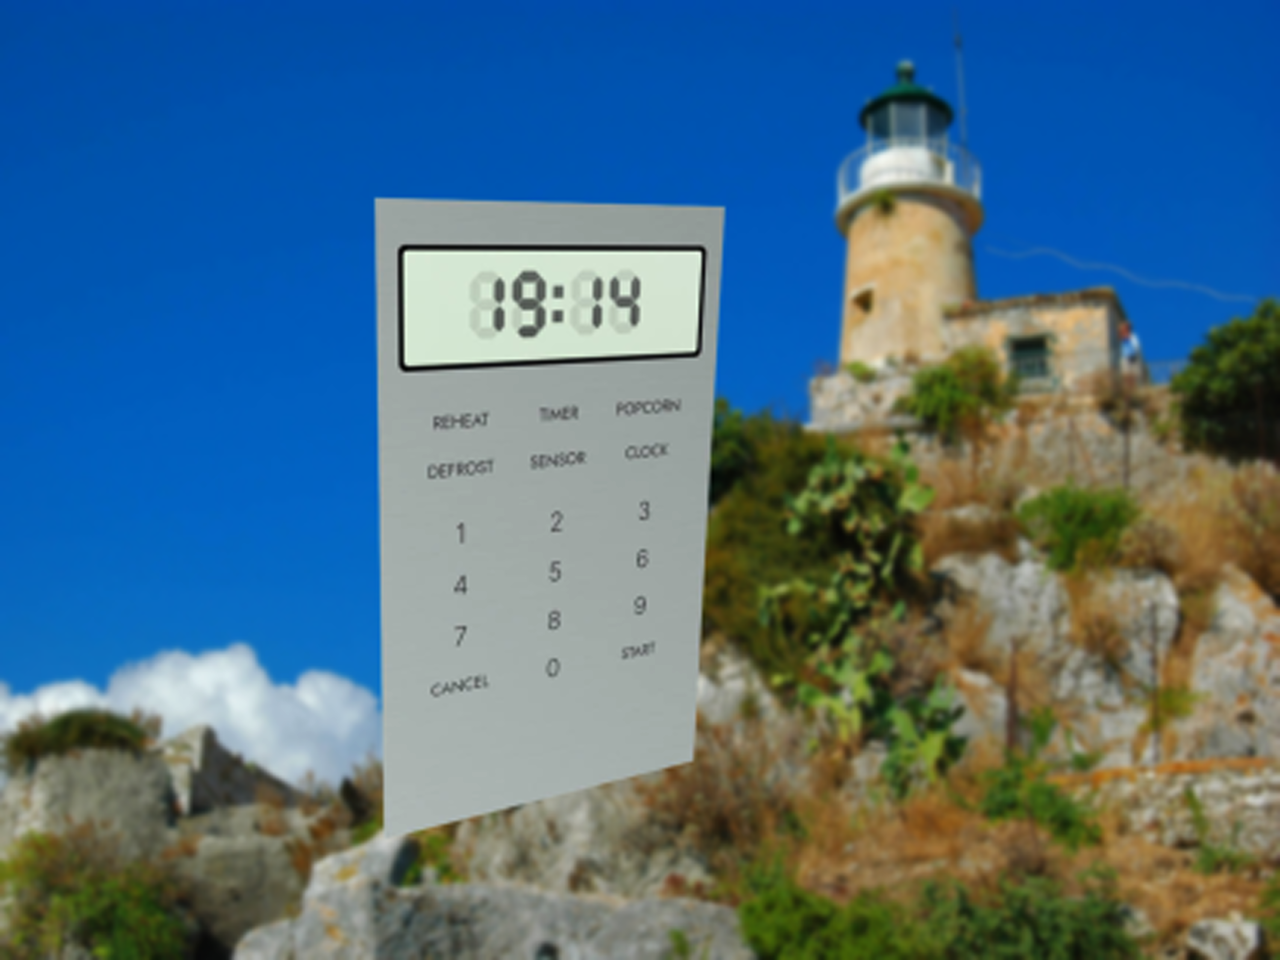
19:14
